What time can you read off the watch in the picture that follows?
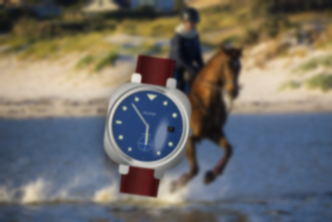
5:53
